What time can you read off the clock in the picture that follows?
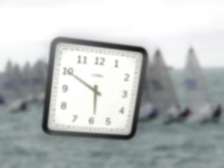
5:50
